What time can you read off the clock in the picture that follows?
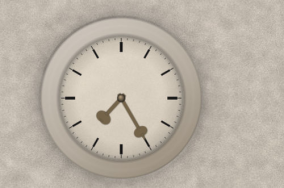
7:25
